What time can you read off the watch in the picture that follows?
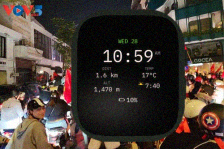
10:59
